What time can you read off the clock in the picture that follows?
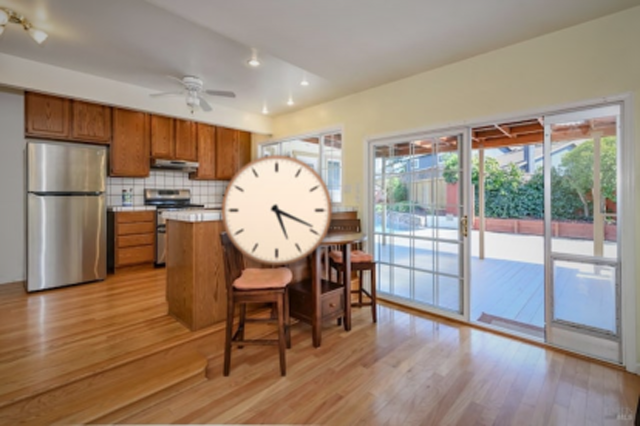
5:19
